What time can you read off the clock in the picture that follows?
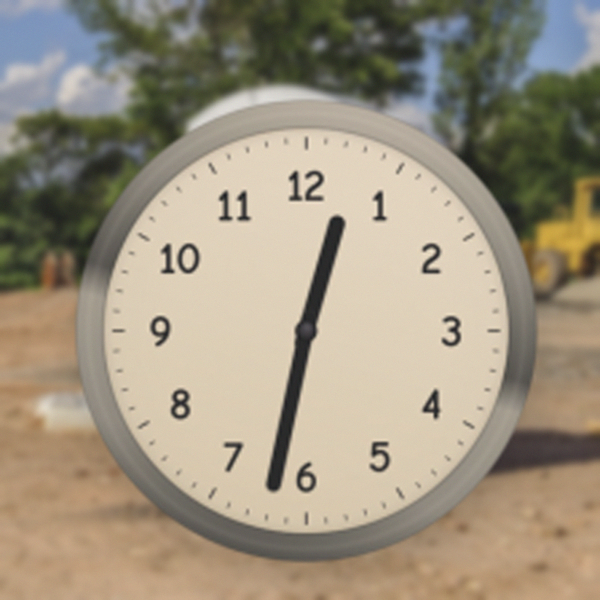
12:32
